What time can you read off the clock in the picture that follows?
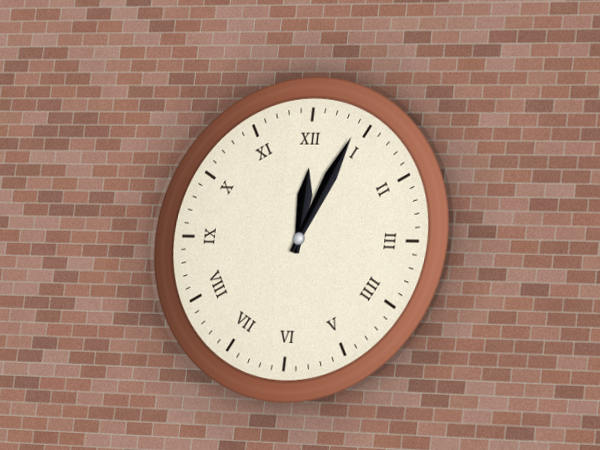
12:04
